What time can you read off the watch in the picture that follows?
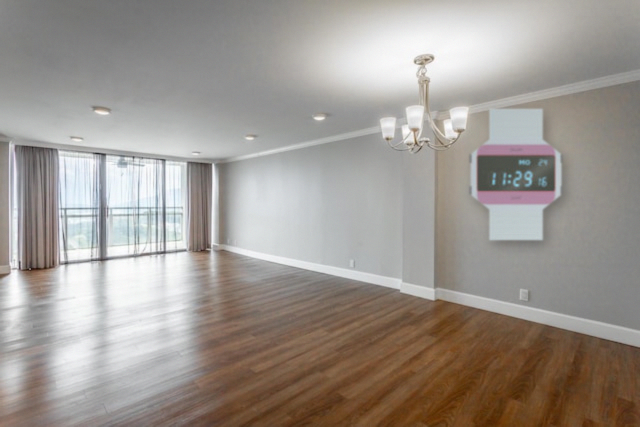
11:29
